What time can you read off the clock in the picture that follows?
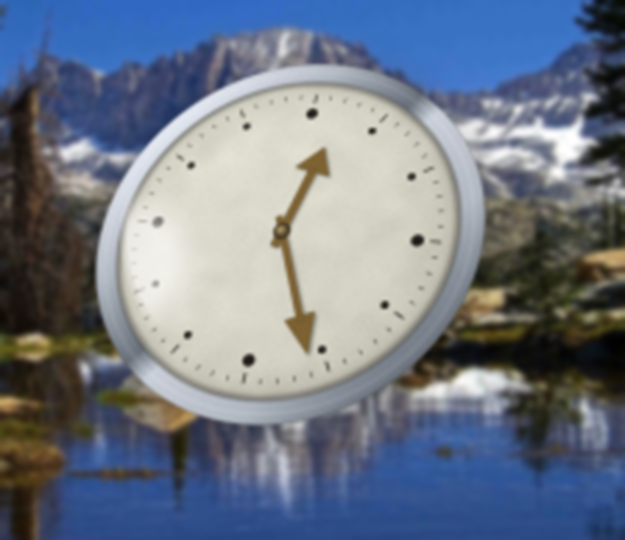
12:26
